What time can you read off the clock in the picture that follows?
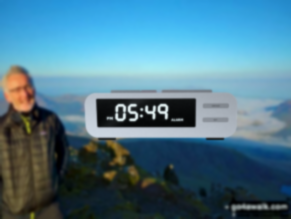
5:49
